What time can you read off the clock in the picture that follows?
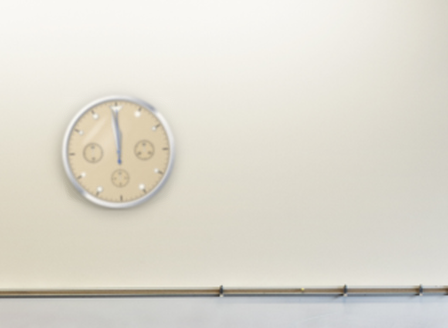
11:59
